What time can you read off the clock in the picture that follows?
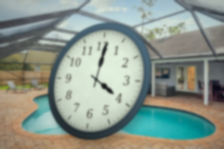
4:01
